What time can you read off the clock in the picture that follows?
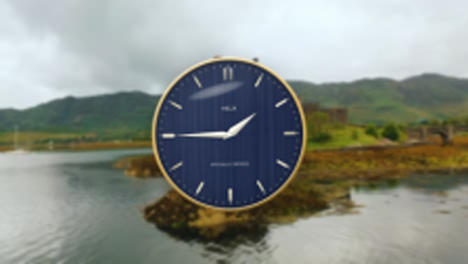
1:45
